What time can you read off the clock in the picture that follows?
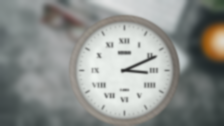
3:11
